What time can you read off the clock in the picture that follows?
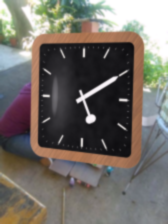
5:10
